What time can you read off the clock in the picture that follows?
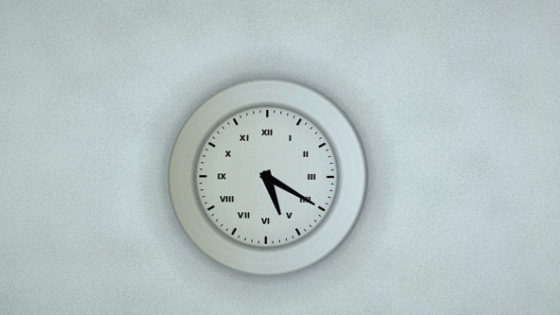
5:20
